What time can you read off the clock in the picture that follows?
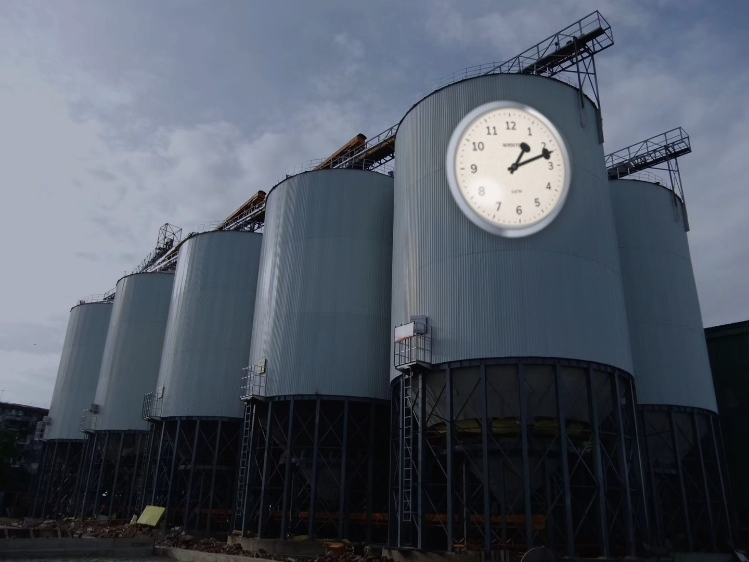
1:12
